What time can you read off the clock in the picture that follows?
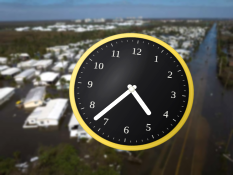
4:37
